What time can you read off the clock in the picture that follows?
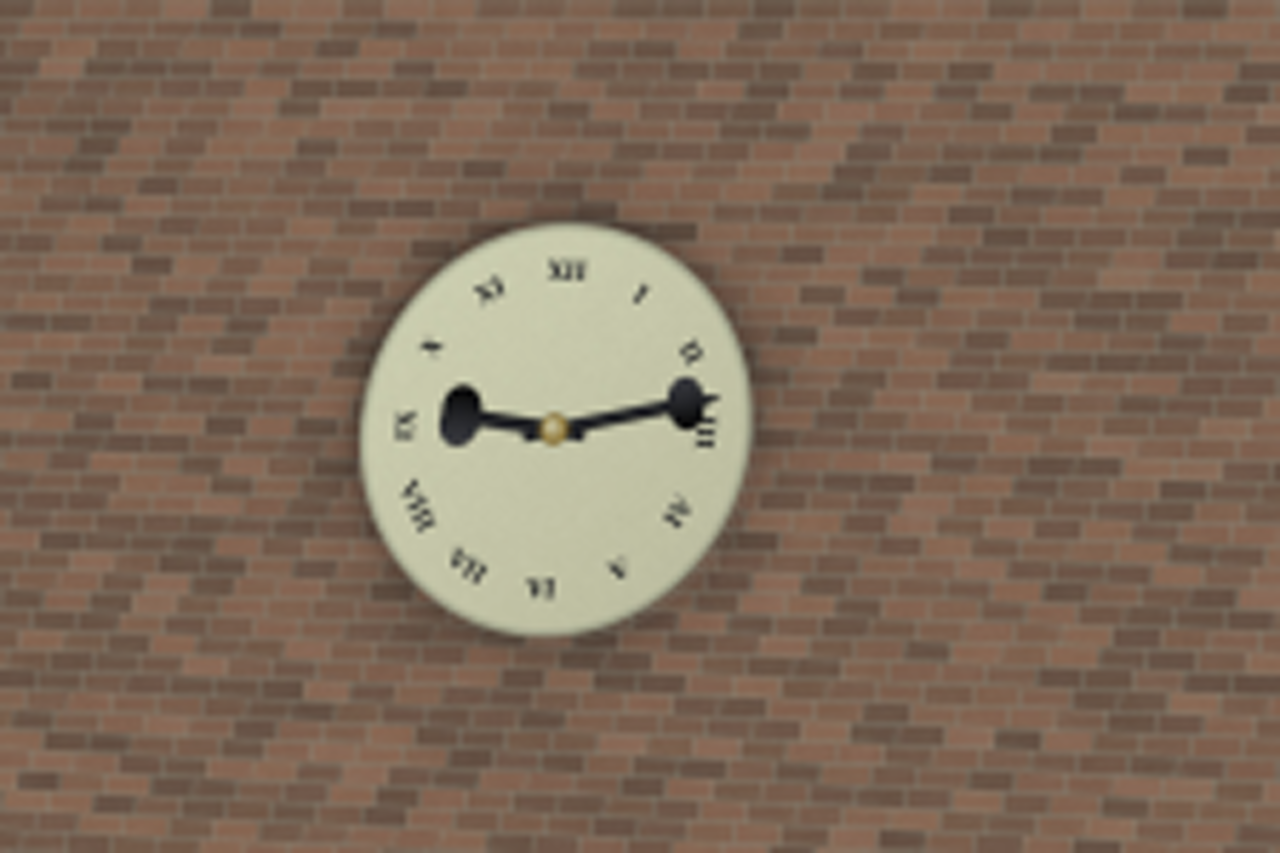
9:13
